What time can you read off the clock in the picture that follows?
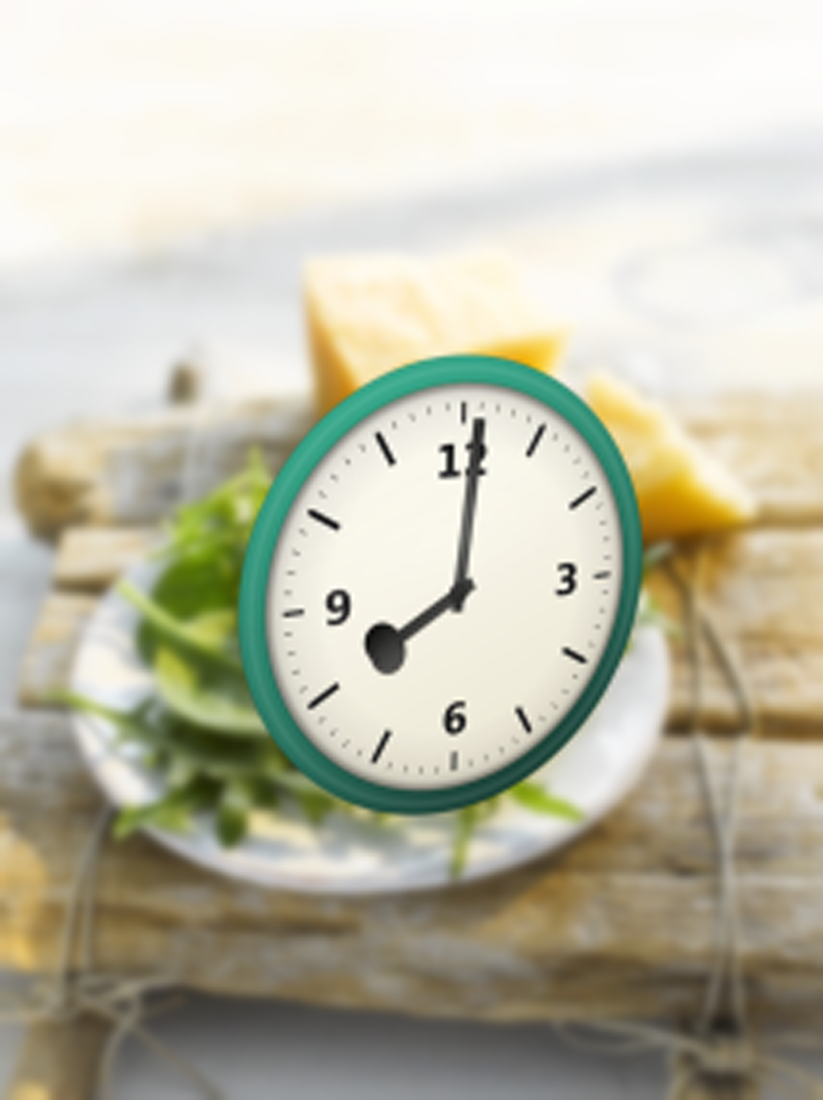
8:01
